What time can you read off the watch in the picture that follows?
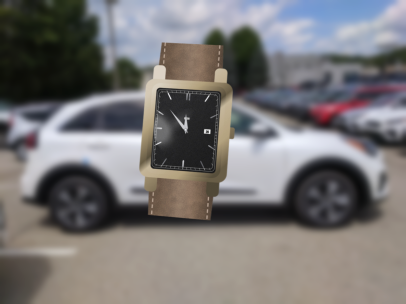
11:53
